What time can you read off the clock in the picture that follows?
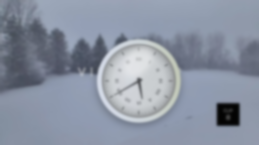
5:40
